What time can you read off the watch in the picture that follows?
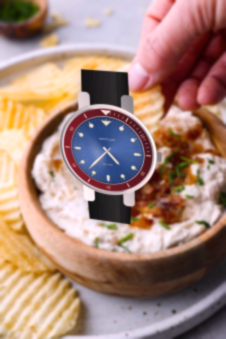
4:37
